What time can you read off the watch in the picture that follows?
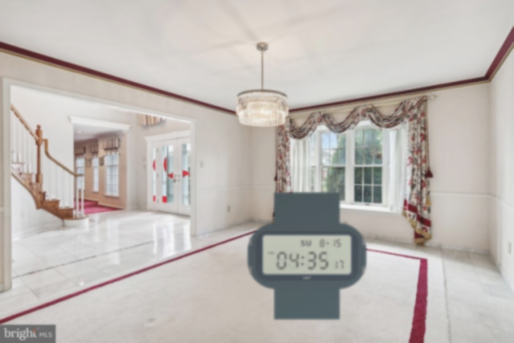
4:35
